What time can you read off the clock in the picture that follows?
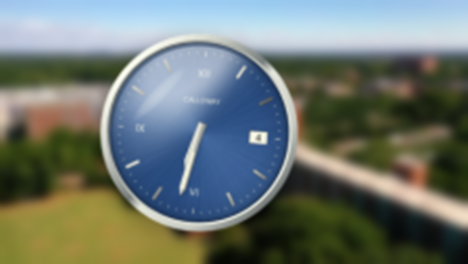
6:32
